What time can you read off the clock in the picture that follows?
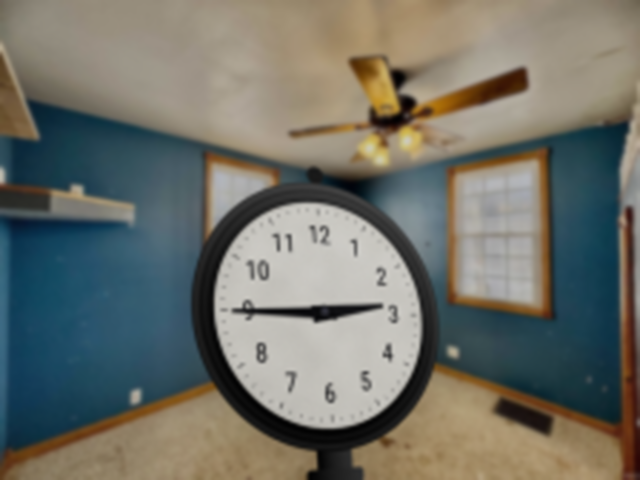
2:45
